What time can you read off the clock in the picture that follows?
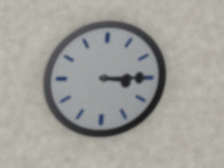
3:15
